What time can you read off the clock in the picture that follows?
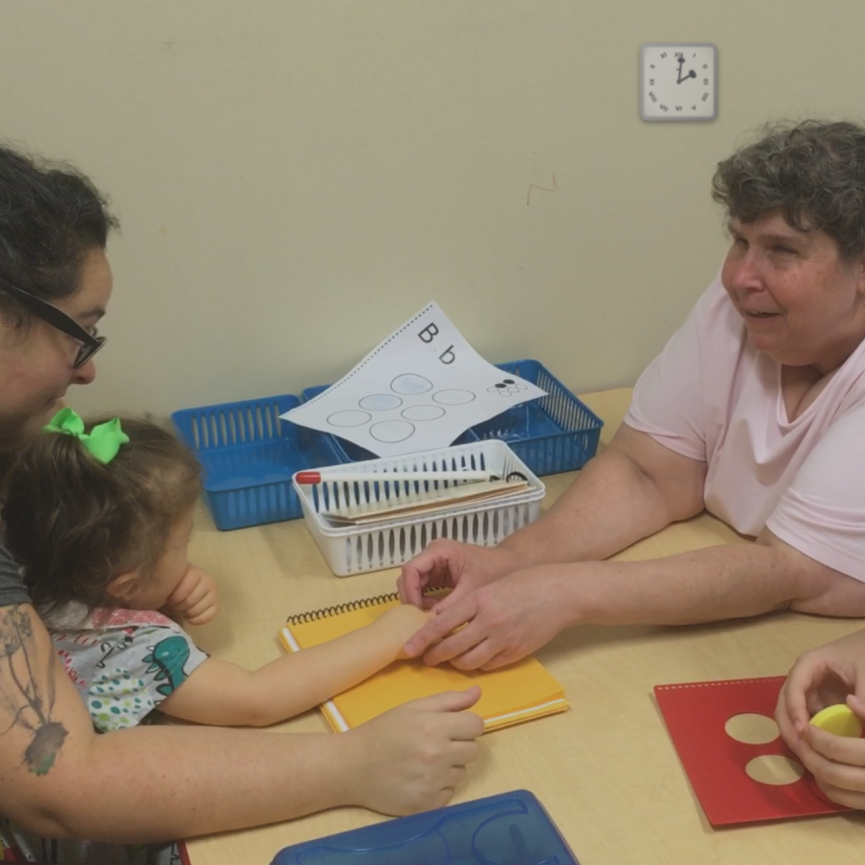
2:01
